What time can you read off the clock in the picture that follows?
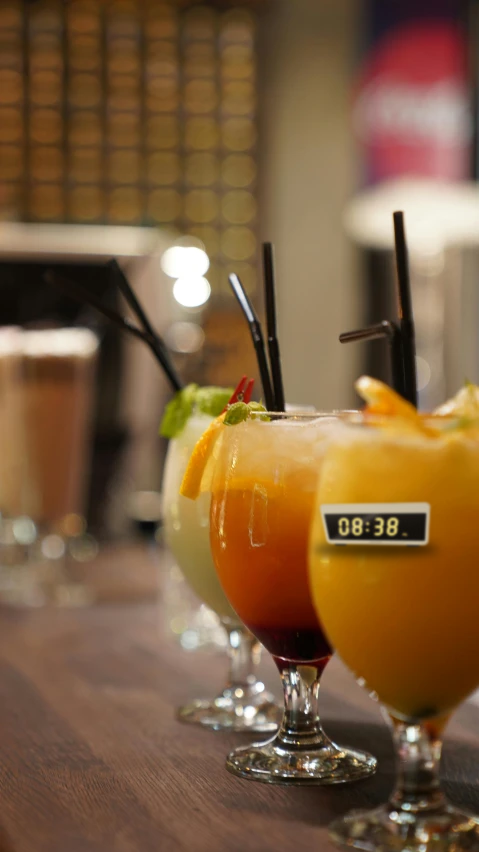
8:38
